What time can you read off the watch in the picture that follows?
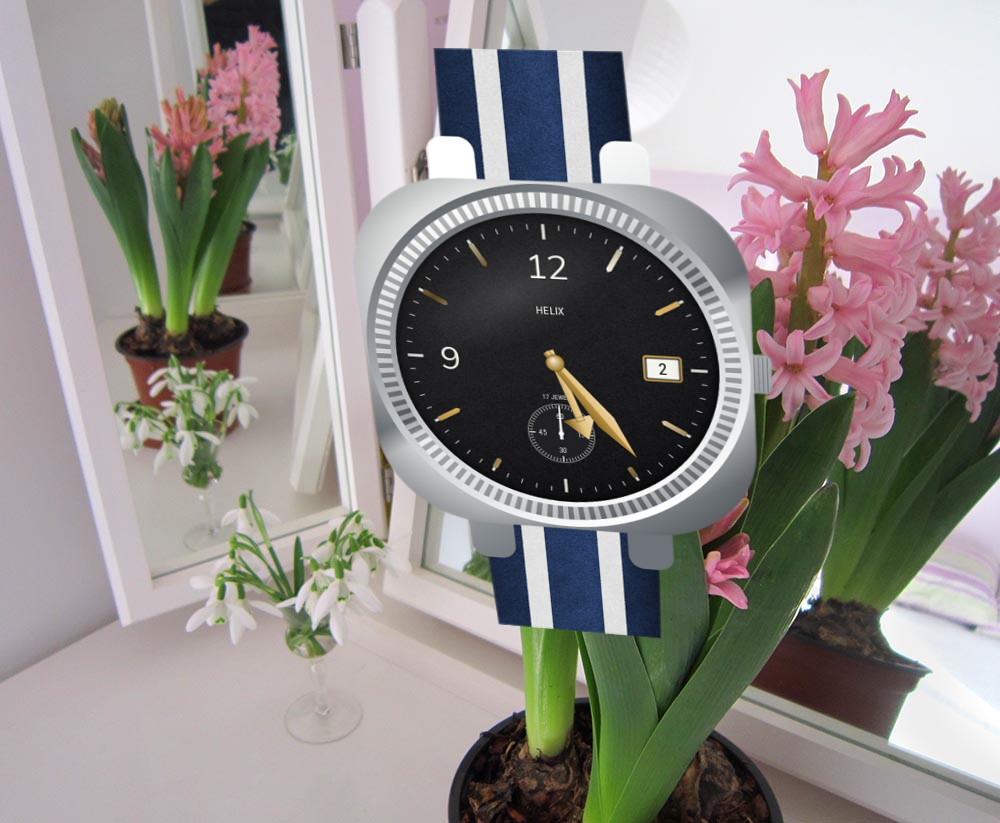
5:24
